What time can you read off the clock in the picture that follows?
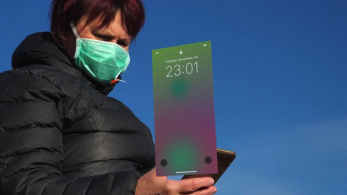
23:01
